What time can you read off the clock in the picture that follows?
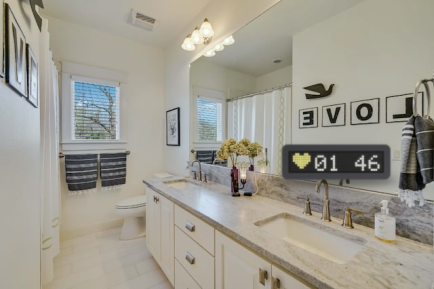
1:46
